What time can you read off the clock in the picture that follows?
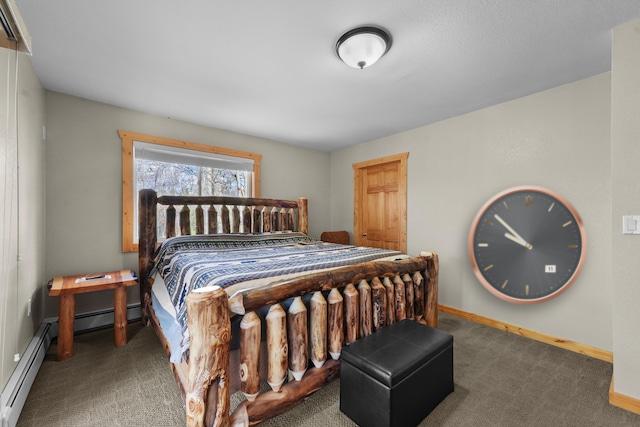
9:52
